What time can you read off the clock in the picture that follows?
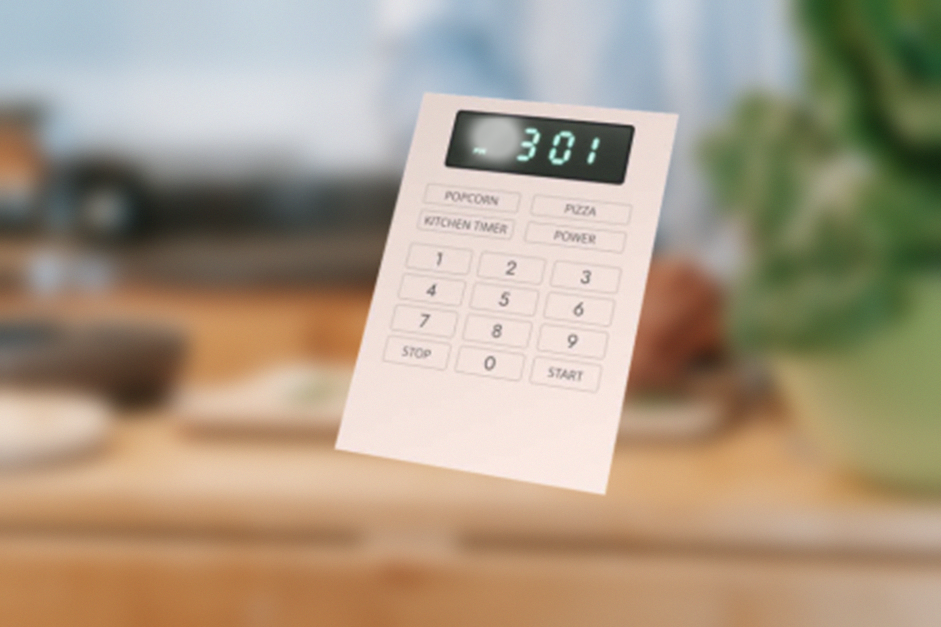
3:01
